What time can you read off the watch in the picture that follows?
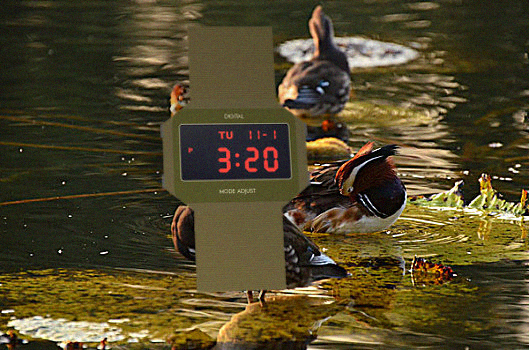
3:20
